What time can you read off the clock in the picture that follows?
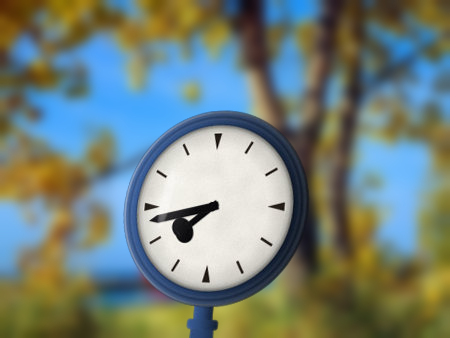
7:43
